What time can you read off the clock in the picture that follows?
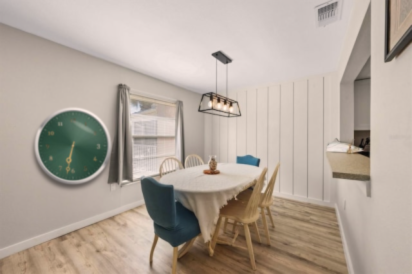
6:32
